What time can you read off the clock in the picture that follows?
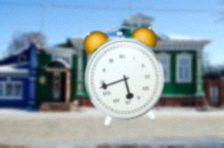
5:43
